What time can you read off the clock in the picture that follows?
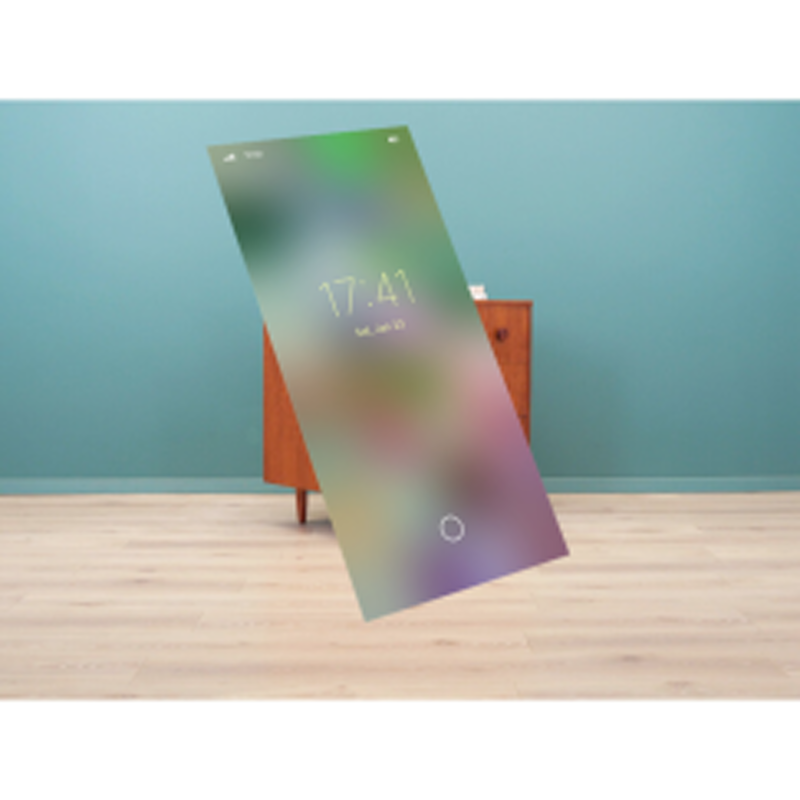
17:41
